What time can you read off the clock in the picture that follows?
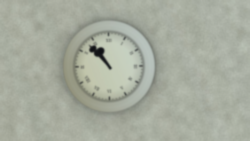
10:53
